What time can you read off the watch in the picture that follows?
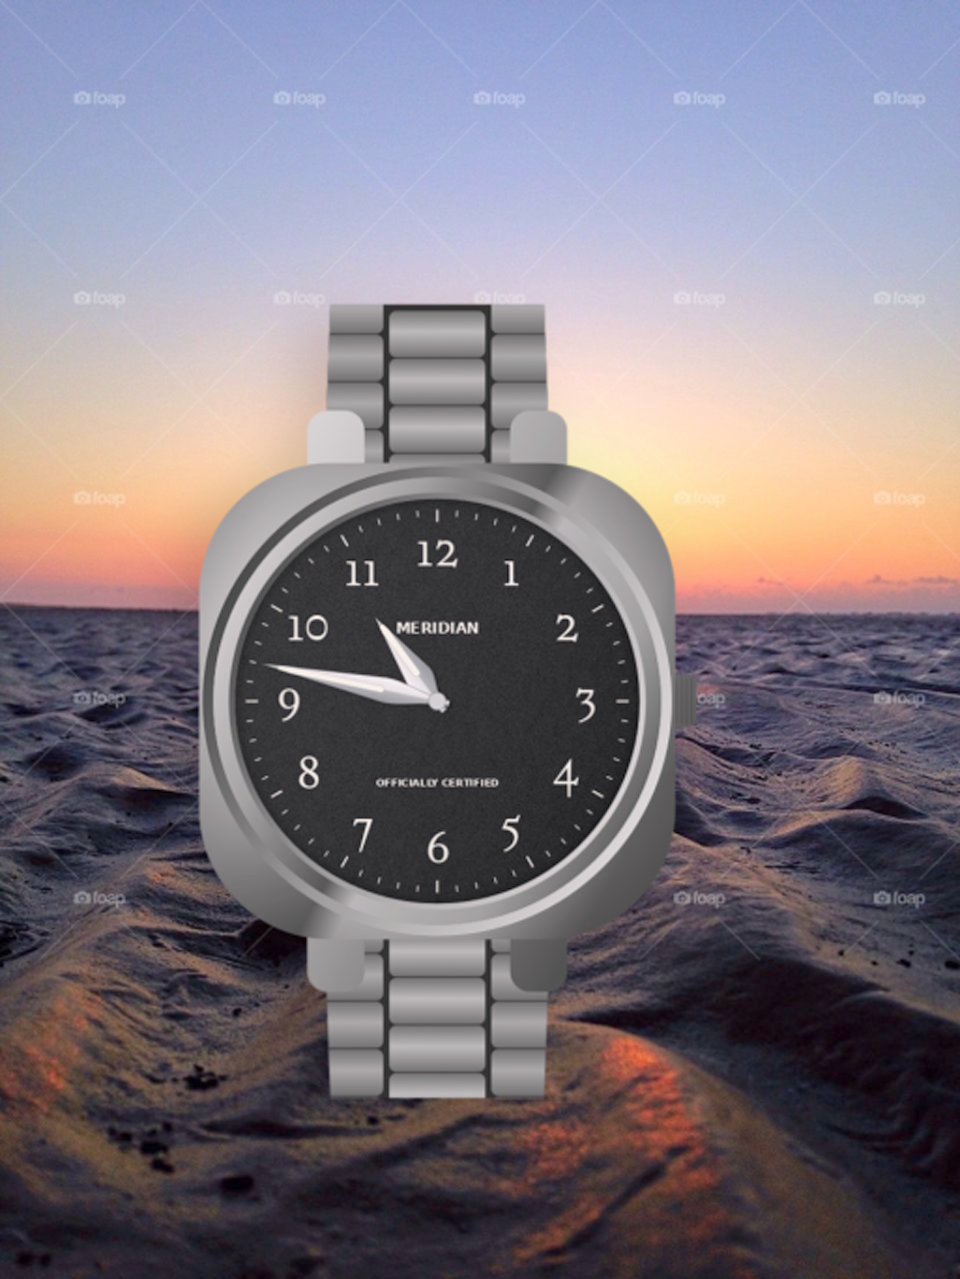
10:47
